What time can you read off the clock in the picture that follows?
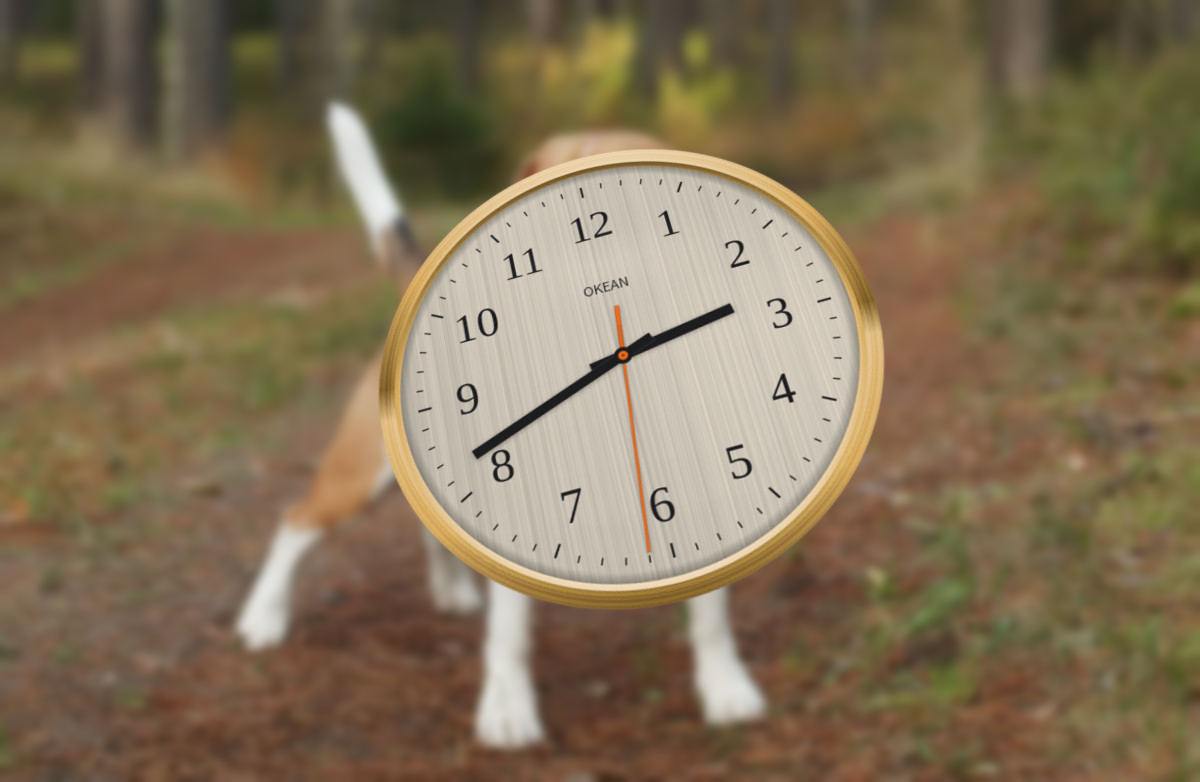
2:41:31
